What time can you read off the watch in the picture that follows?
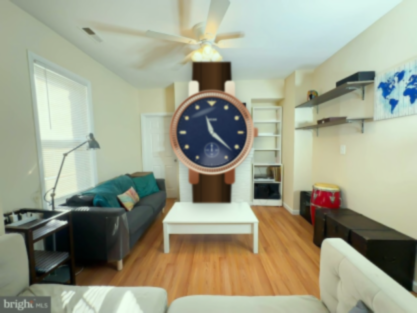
11:22
